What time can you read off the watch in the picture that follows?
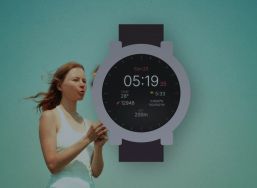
5:19
